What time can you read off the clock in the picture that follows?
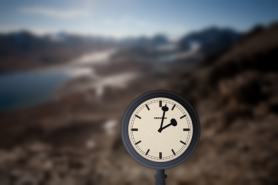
2:02
